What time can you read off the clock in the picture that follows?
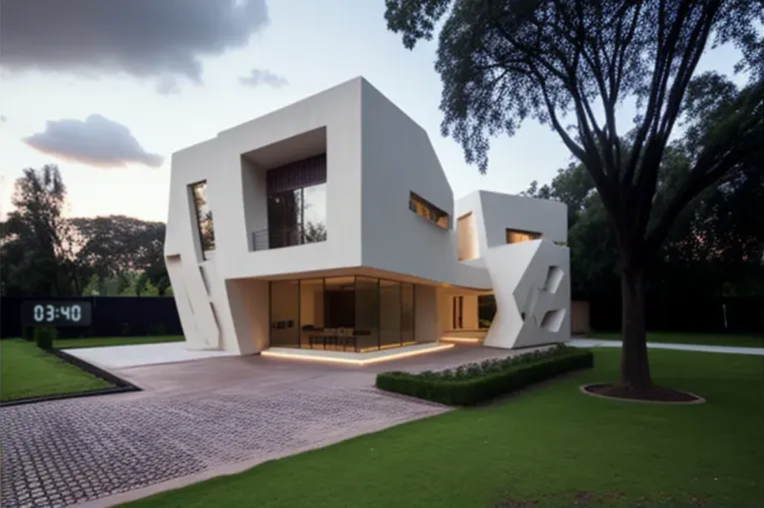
3:40
